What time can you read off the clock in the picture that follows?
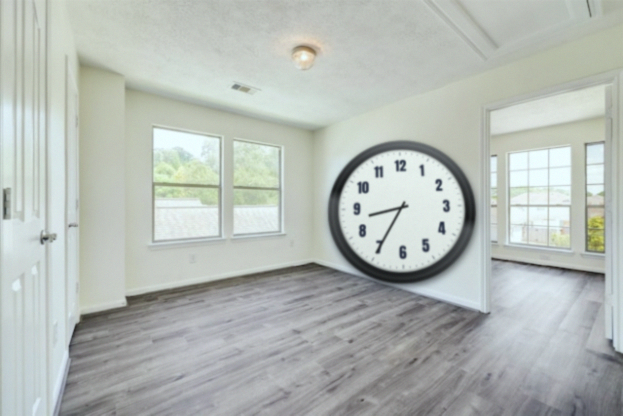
8:35
